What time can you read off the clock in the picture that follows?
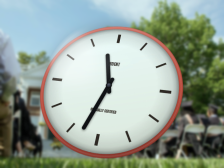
11:33
